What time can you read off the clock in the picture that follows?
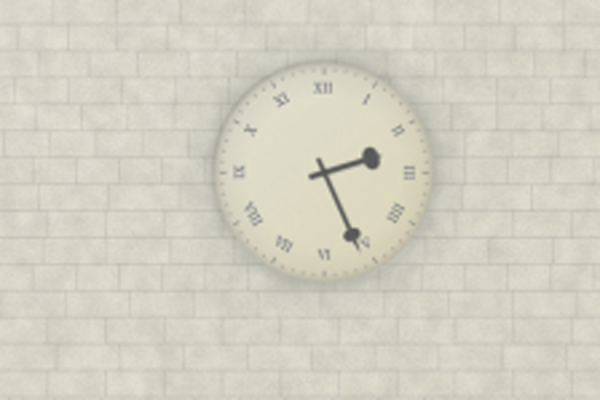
2:26
